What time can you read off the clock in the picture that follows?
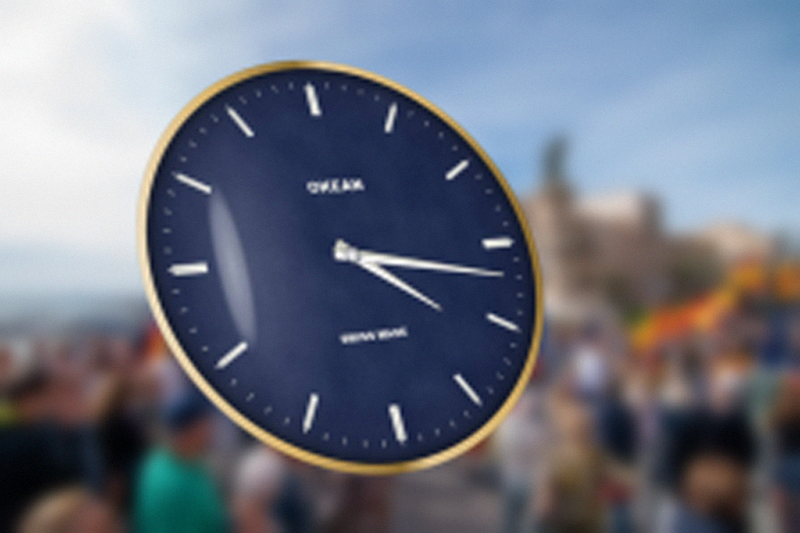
4:17
